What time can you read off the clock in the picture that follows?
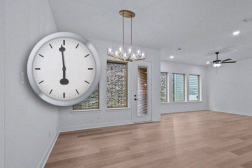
5:59
